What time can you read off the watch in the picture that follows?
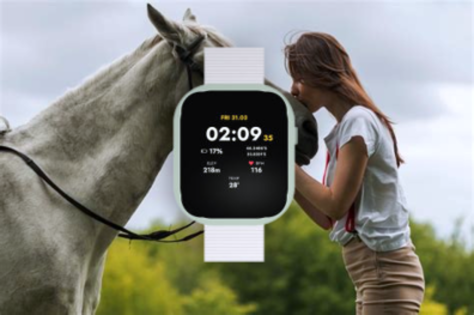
2:09
